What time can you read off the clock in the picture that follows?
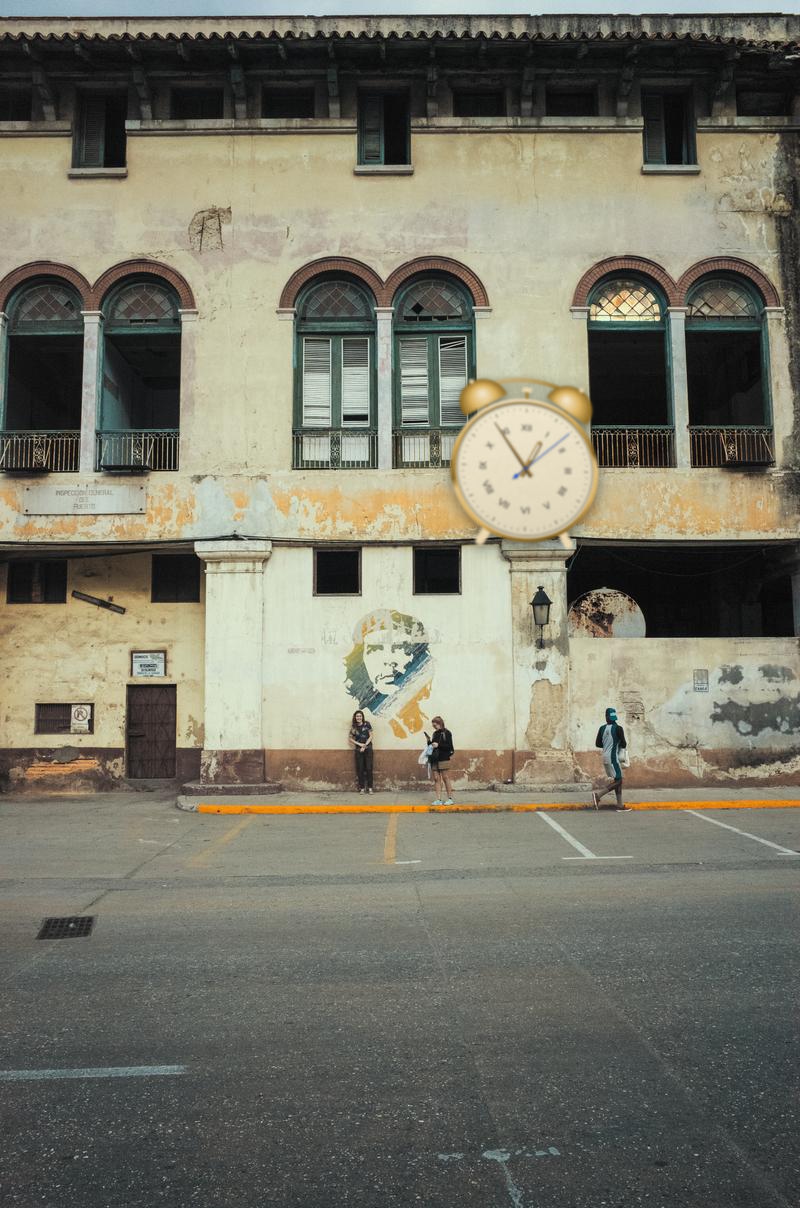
12:54:08
